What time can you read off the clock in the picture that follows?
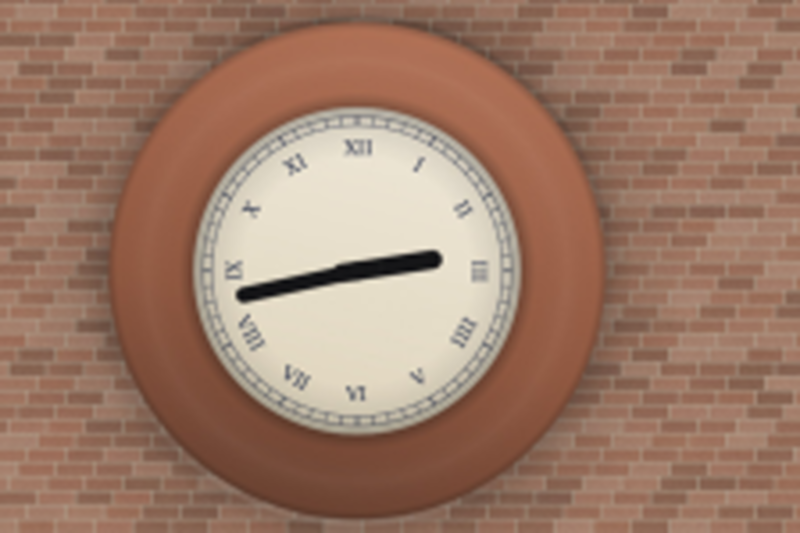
2:43
